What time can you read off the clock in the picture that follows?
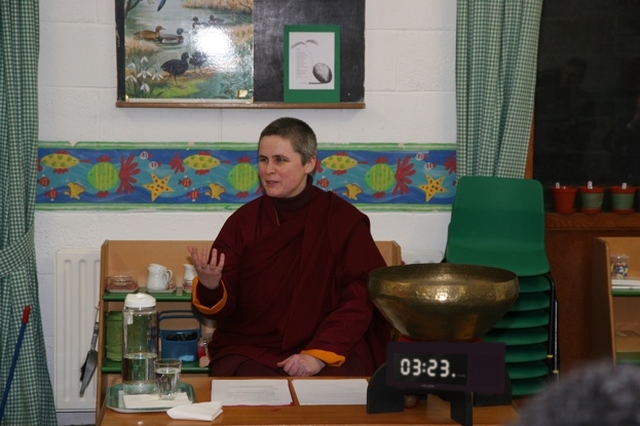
3:23
